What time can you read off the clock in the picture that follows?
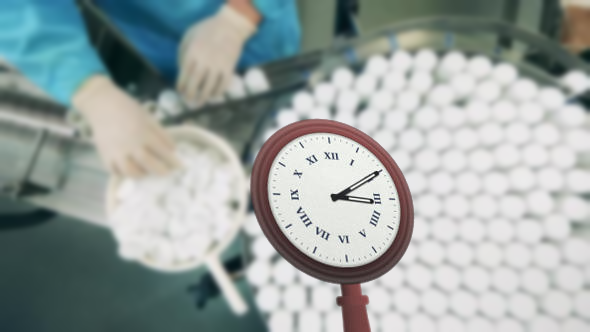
3:10
